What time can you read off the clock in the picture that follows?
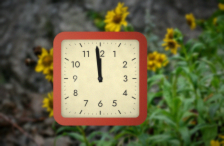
11:59
